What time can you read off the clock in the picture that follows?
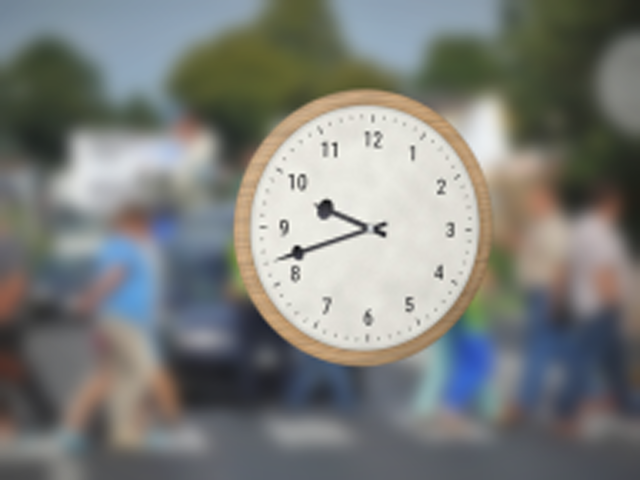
9:42
